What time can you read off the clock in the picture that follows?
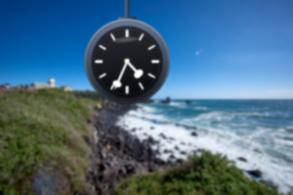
4:34
